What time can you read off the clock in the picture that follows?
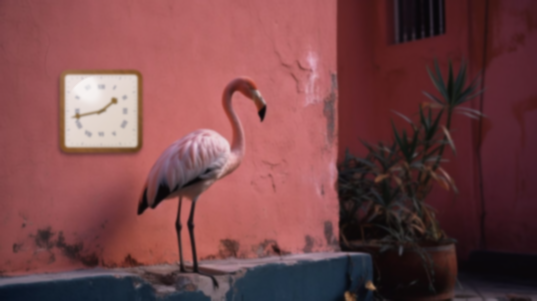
1:43
